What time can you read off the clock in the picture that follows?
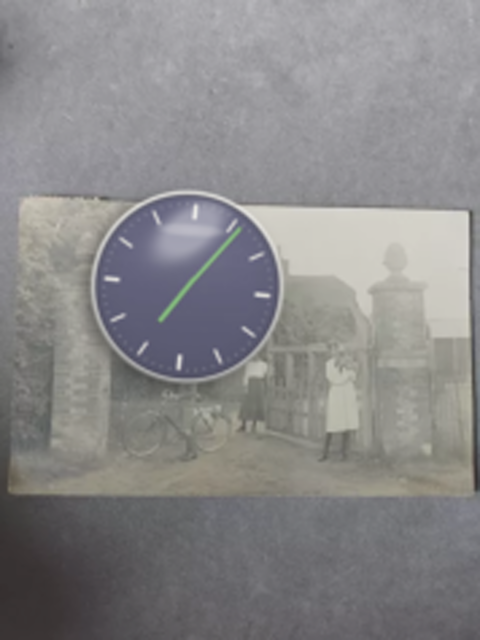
7:06
